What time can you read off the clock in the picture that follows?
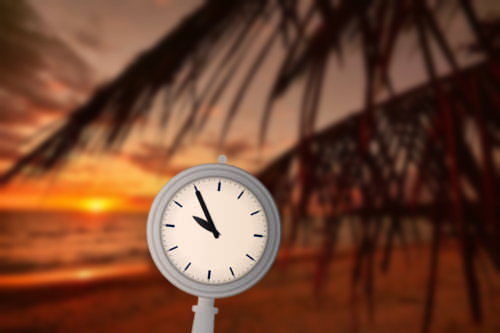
9:55
